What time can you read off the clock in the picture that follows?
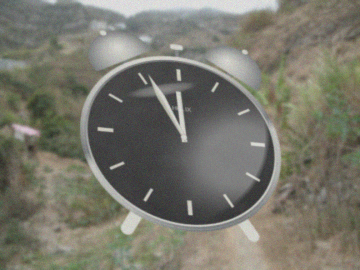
11:56
